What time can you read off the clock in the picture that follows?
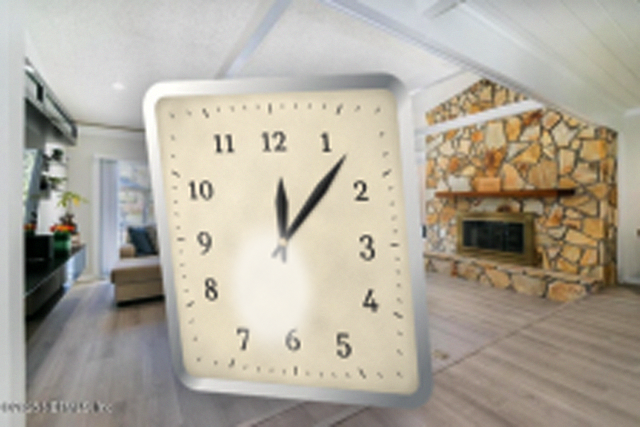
12:07
